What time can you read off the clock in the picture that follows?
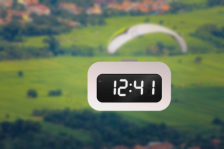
12:41
